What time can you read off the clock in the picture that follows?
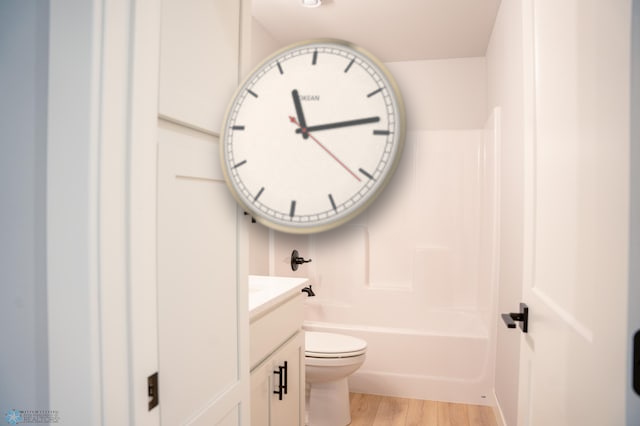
11:13:21
